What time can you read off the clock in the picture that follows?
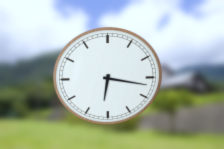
6:17
